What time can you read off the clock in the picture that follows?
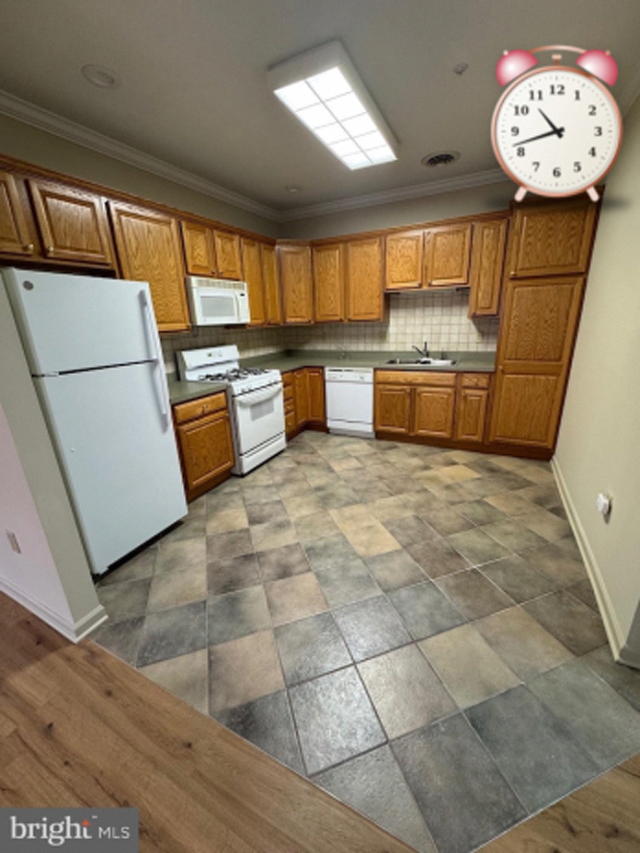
10:42
